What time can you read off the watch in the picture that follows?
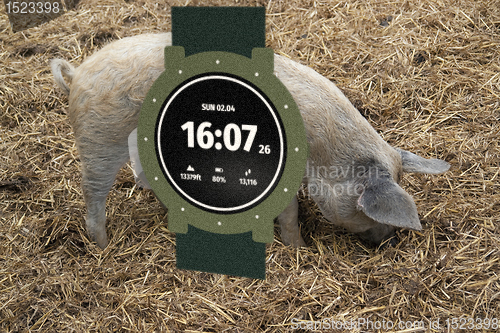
16:07:26
